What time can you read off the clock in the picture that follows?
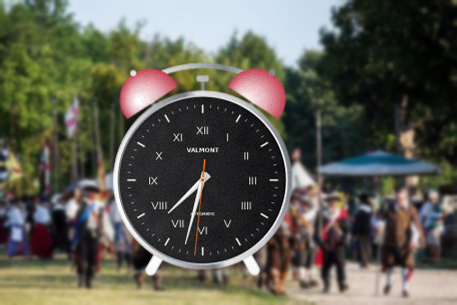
7:32:31
